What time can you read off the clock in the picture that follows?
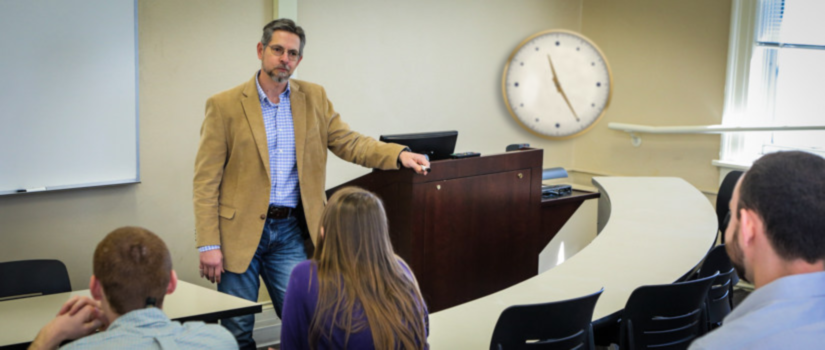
11:25
